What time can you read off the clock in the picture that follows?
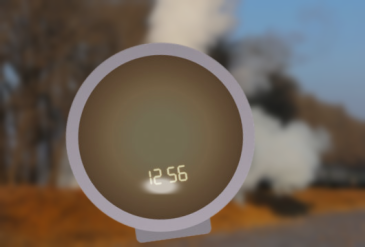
12:56
